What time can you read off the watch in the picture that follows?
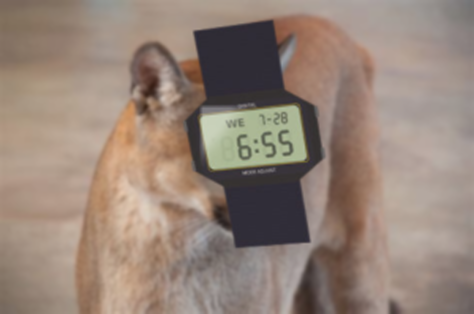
6:55
